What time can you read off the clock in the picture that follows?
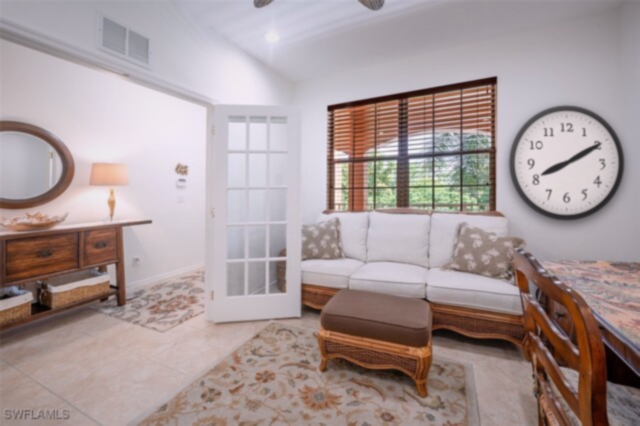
8:10
